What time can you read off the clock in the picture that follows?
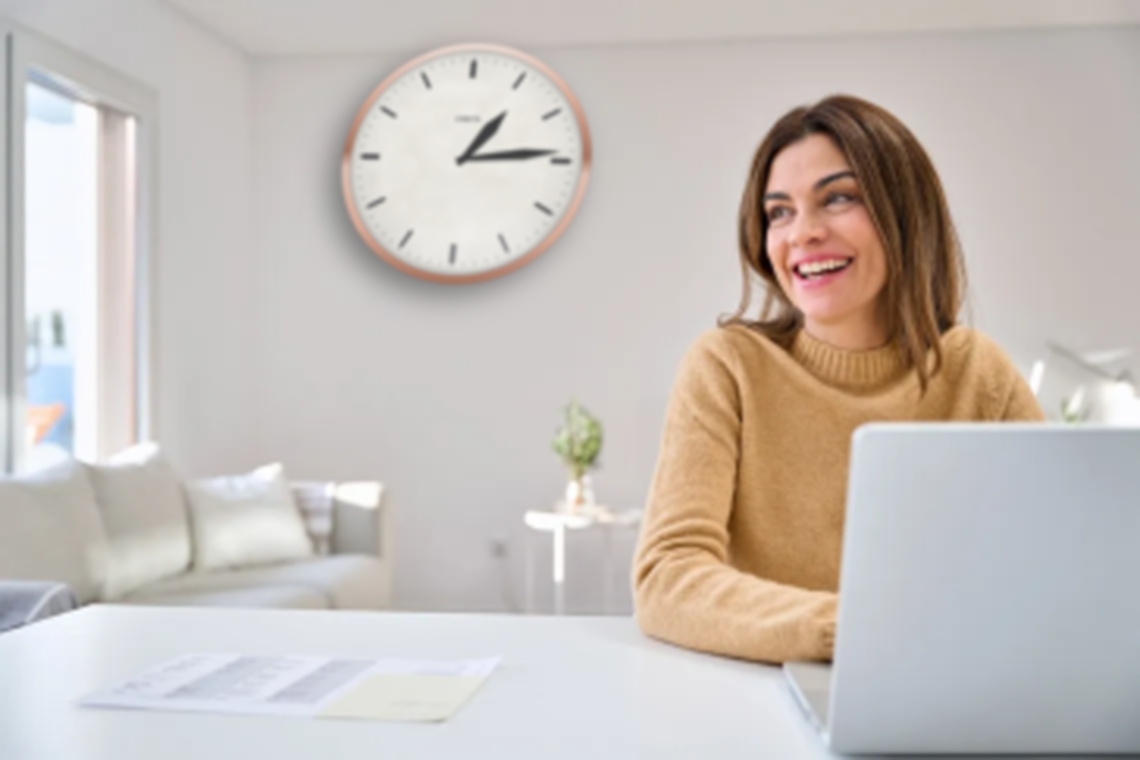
1:14
